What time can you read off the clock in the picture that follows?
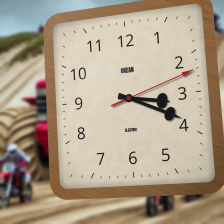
3:19:12
